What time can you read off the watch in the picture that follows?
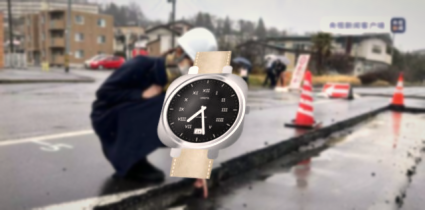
7:28
